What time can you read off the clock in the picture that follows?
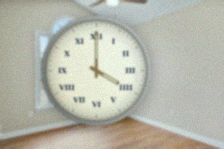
4:00
